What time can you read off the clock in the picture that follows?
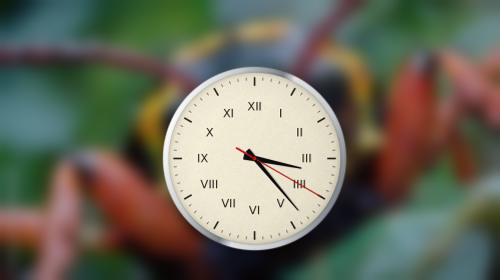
3:23:20
